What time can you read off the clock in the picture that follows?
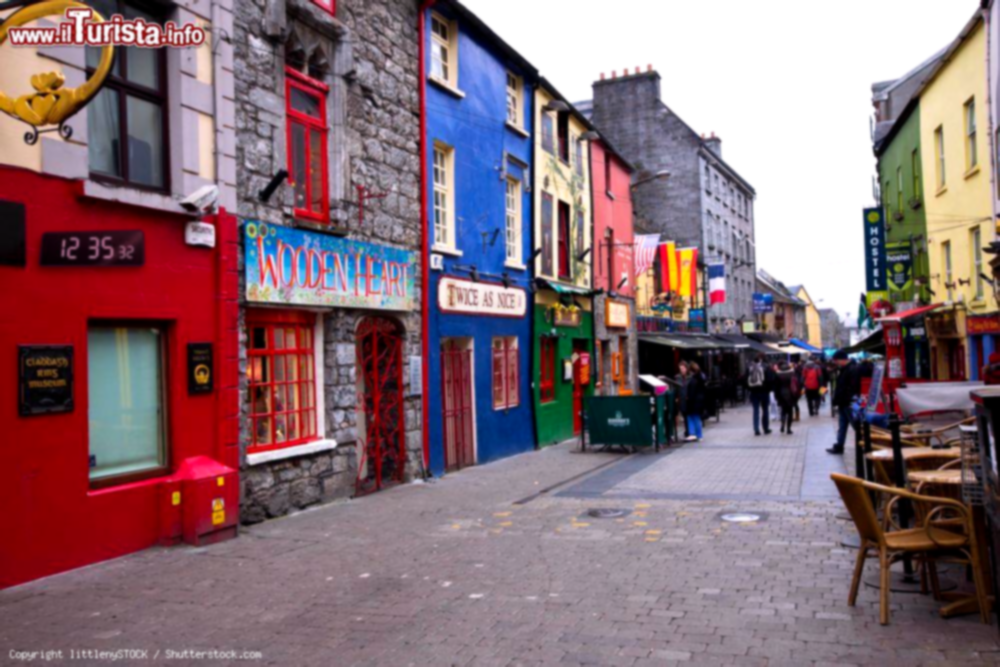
12:35:32
